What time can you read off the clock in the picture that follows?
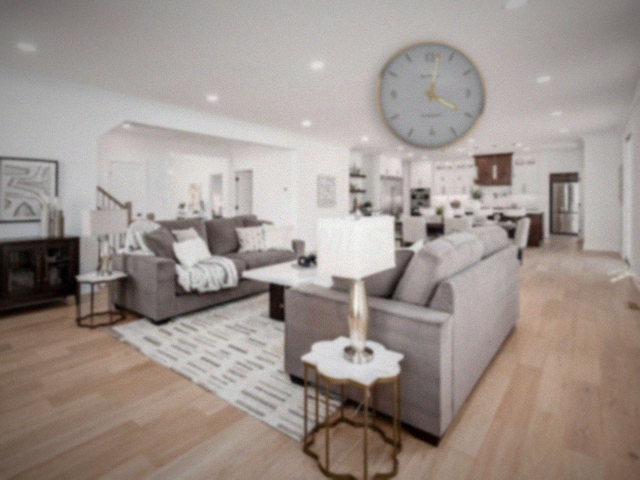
4:02
